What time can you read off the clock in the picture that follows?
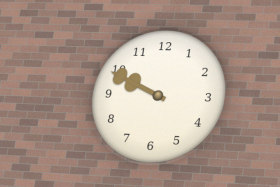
9:49
